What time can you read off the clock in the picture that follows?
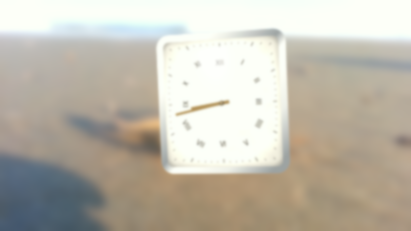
8:43
